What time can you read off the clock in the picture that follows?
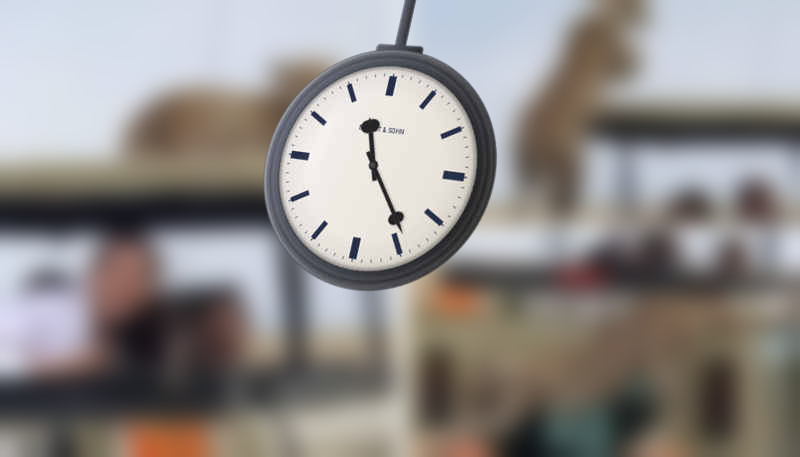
11:24
